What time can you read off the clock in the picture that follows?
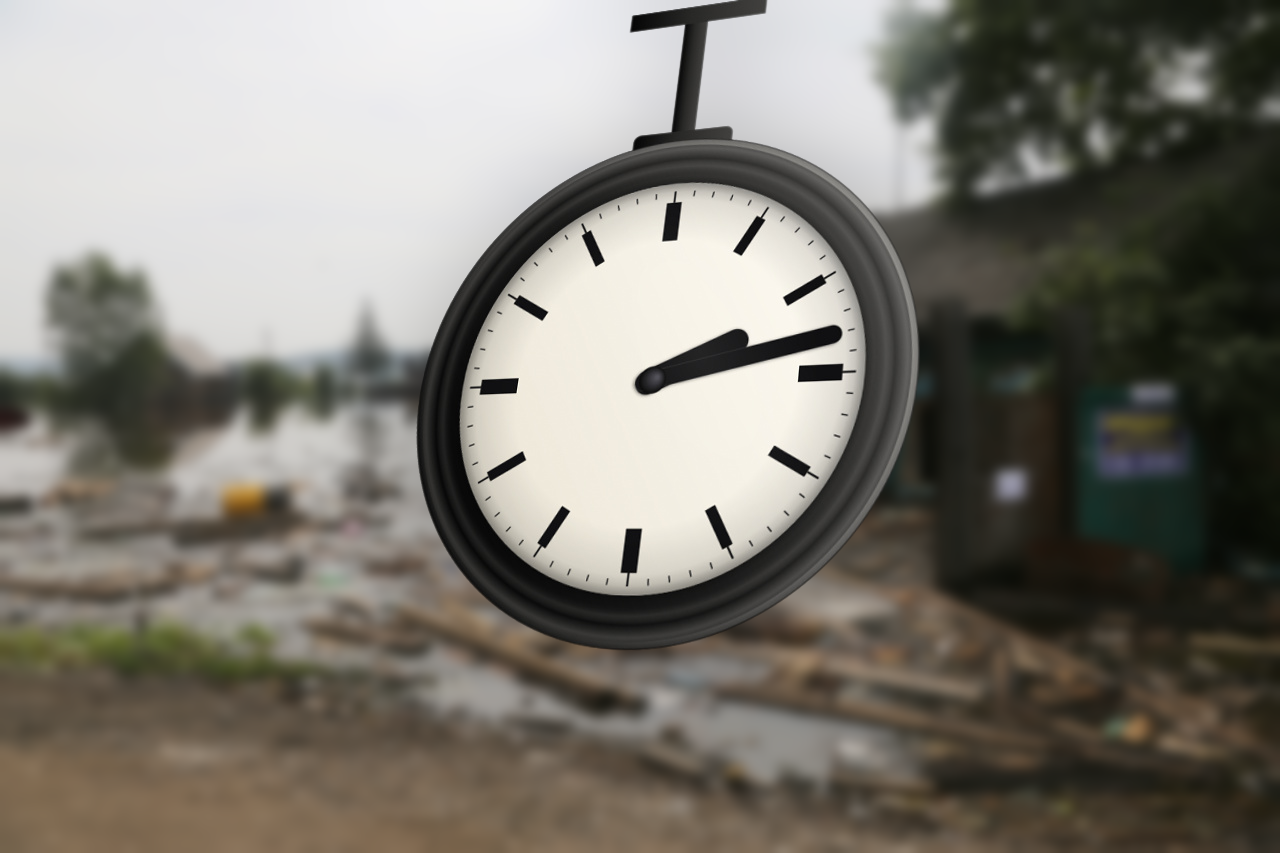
2:13
